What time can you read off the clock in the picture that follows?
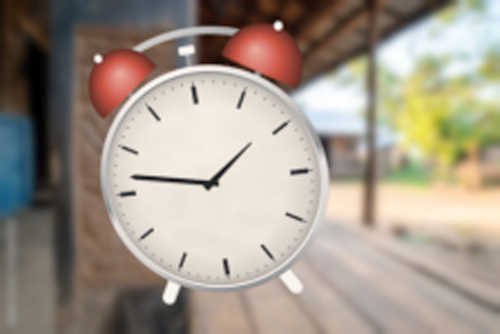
1:47
